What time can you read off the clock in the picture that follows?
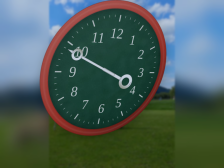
3:49
